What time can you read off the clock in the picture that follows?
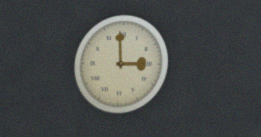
2:59
